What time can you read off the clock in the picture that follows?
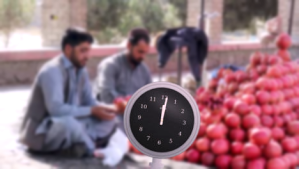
12:01
